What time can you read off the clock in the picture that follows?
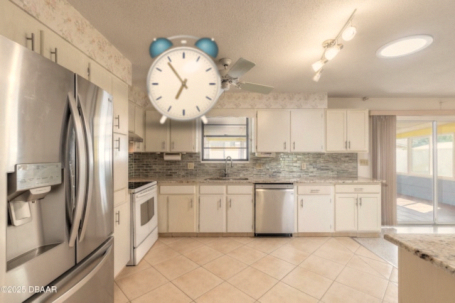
6:54
